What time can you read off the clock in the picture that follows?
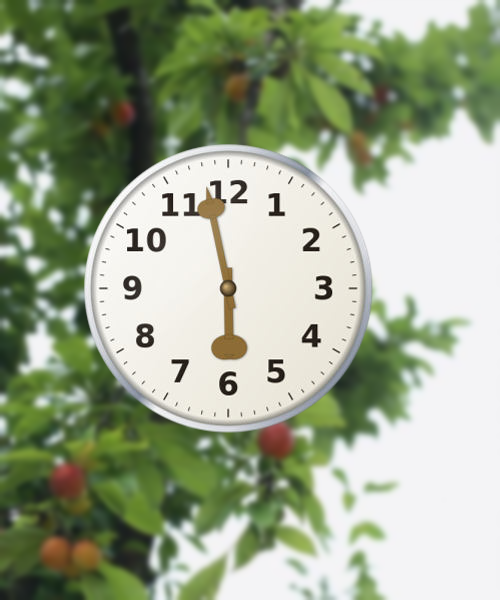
5:58
